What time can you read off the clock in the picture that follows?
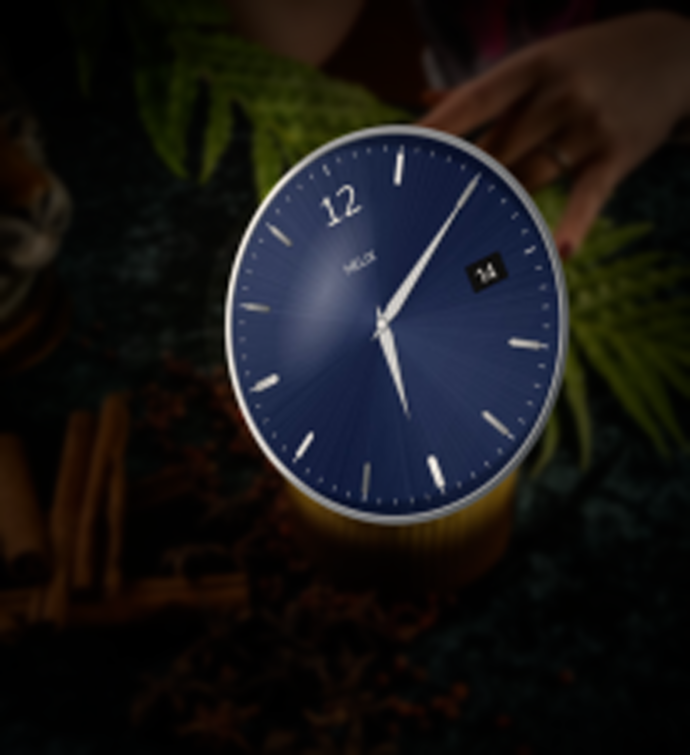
6:10
